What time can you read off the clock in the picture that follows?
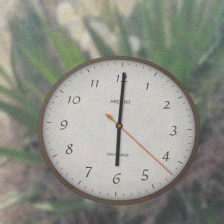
6:00:22
